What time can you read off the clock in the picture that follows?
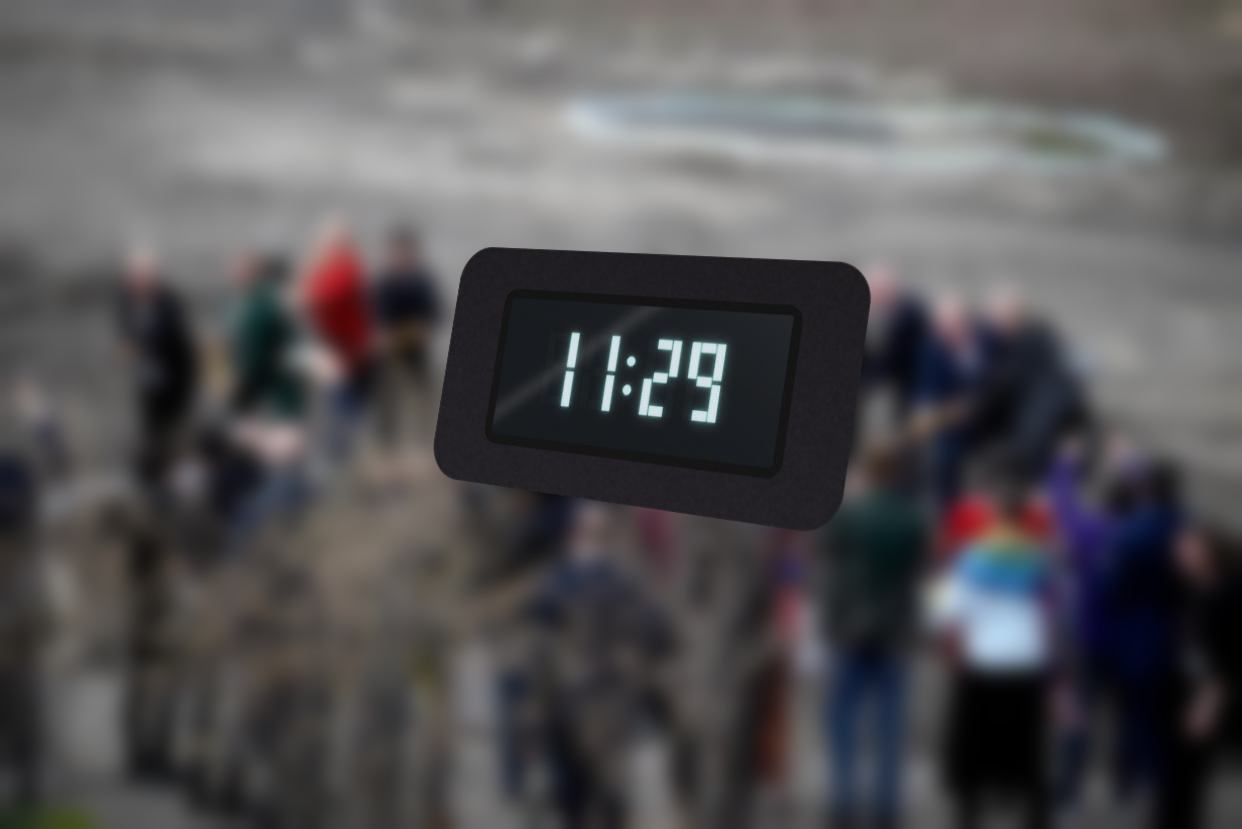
11:29
